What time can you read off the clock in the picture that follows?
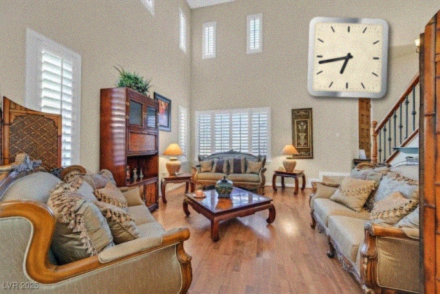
6:43
